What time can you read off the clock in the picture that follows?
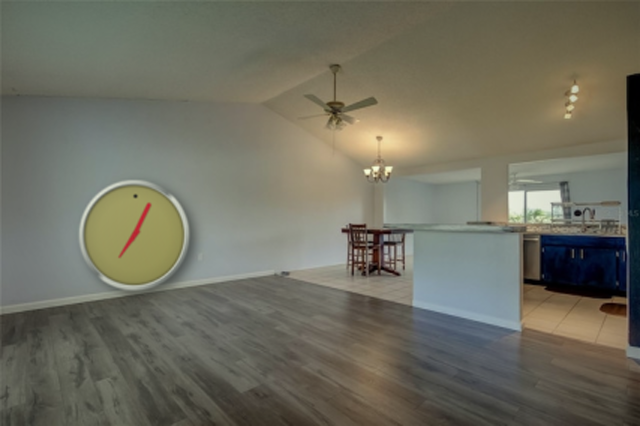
7:04
